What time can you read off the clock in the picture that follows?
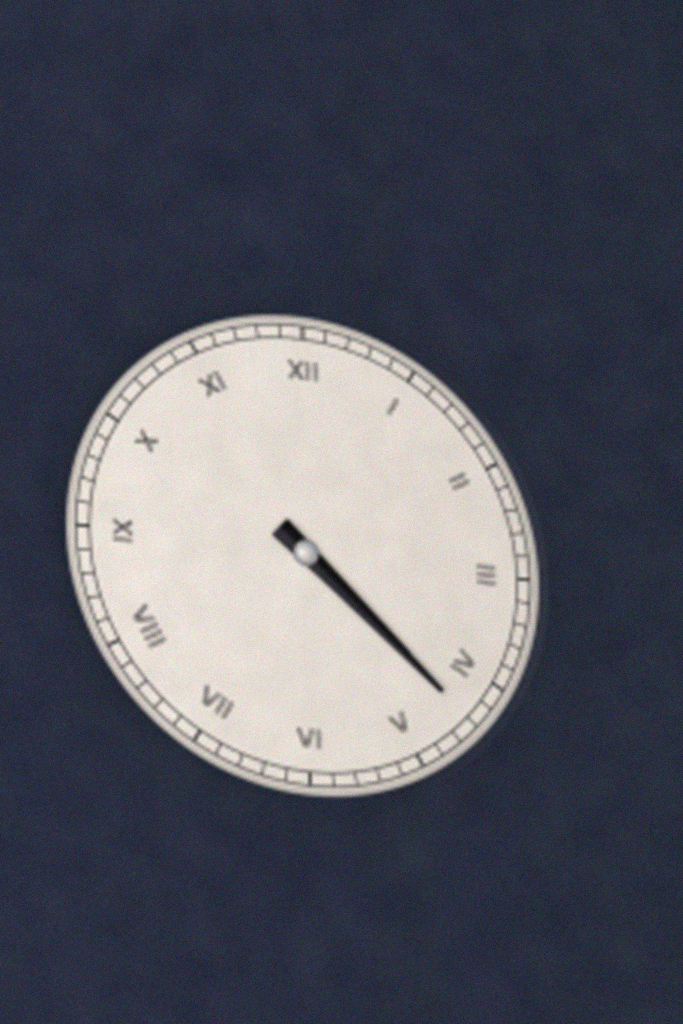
4:22
